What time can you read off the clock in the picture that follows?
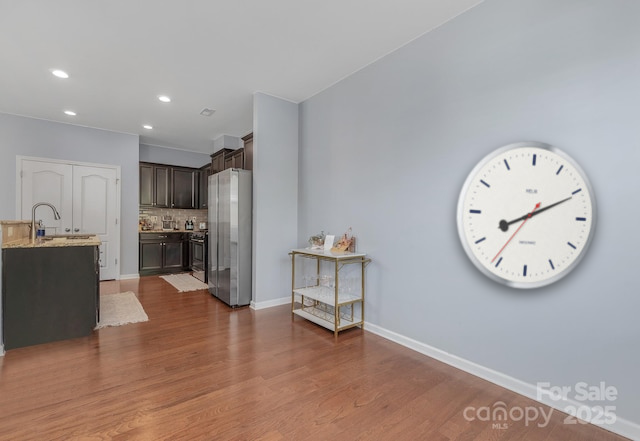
8:10:36
